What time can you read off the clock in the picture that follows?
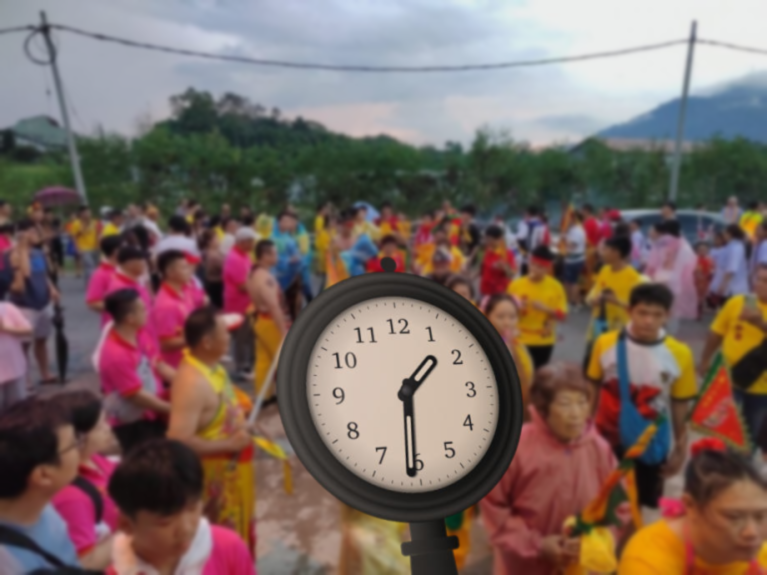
1:31
